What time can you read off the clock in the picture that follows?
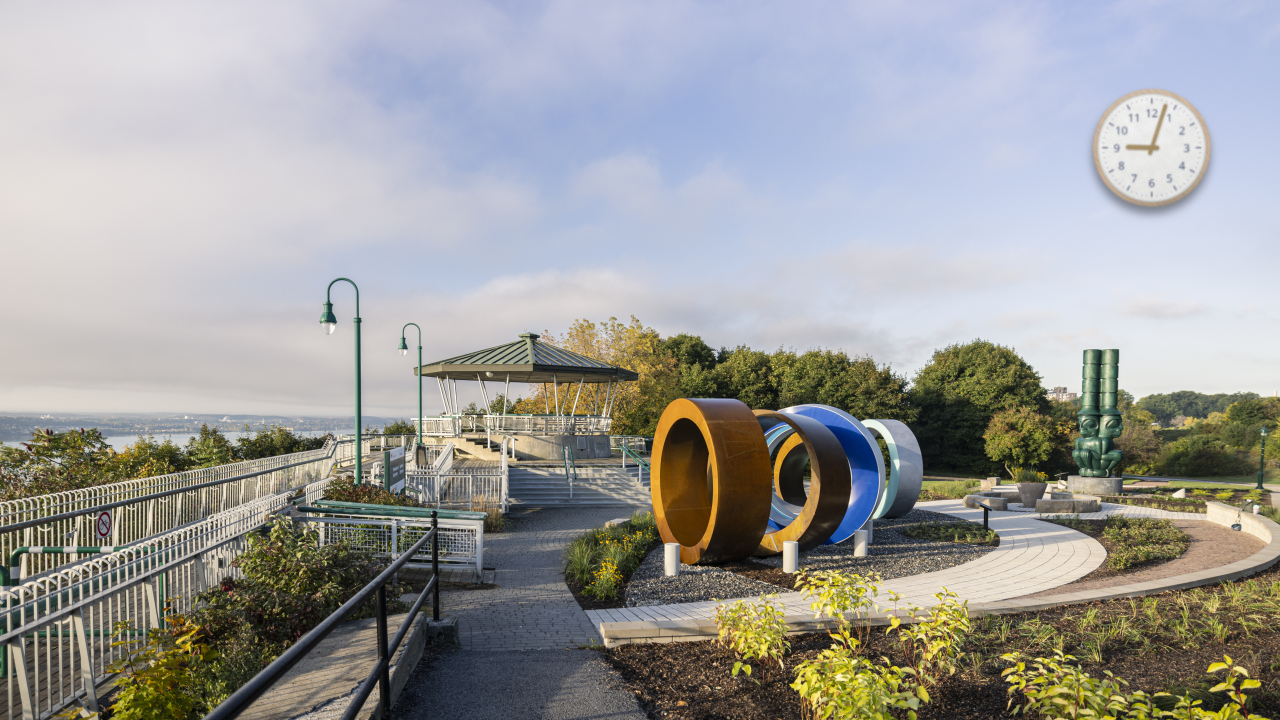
9:03
